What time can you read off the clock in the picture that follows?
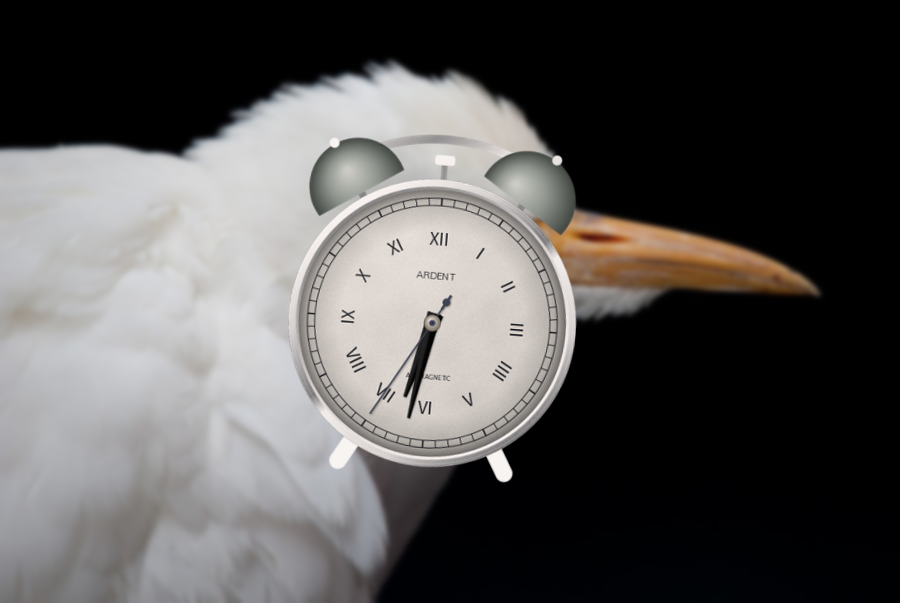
6:31:35
